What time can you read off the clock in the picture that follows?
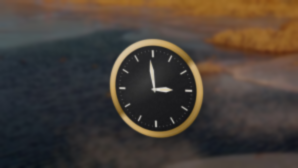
2:59
